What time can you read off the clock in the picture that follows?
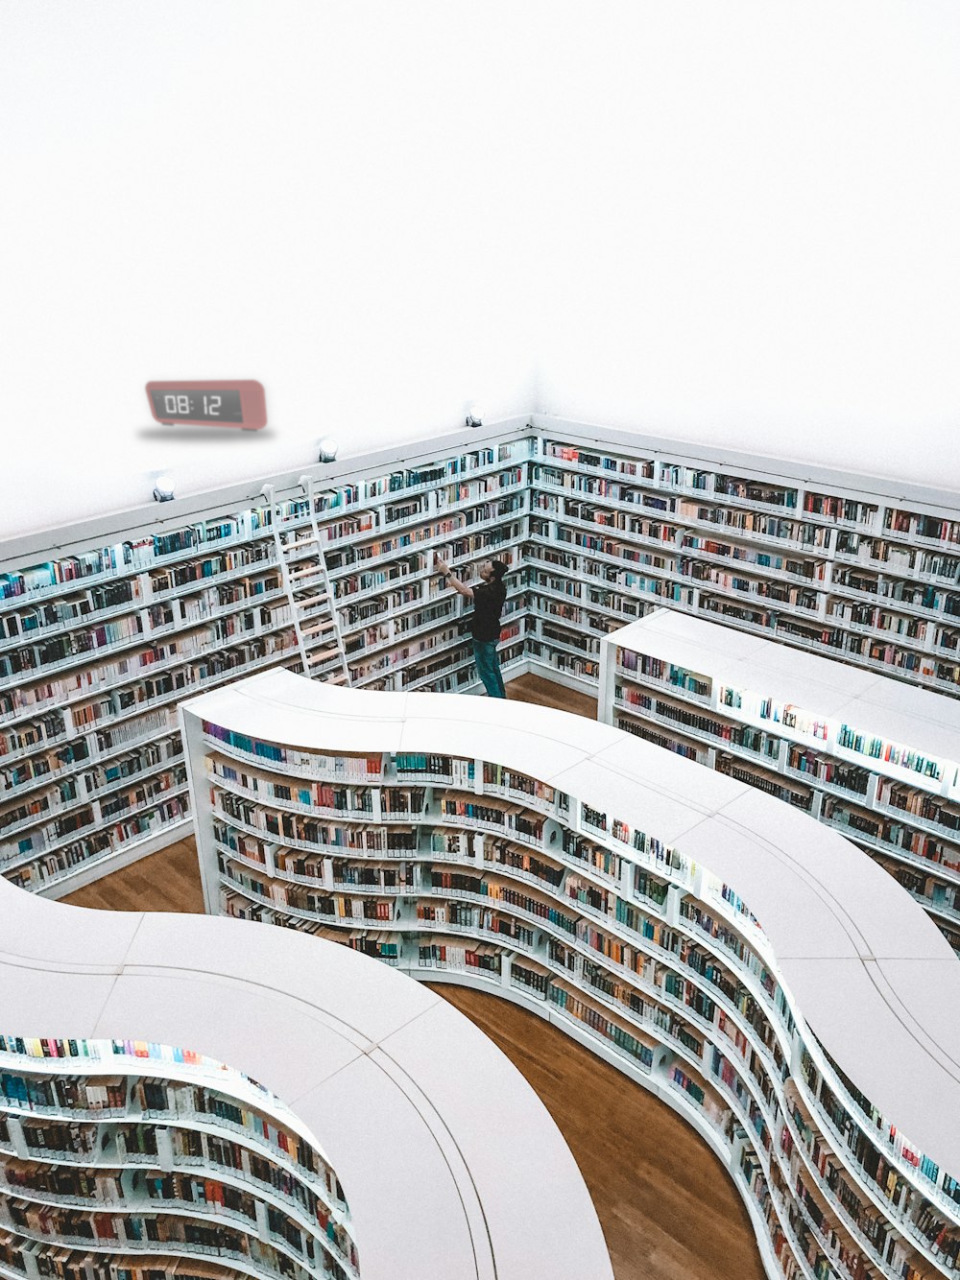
8:12
